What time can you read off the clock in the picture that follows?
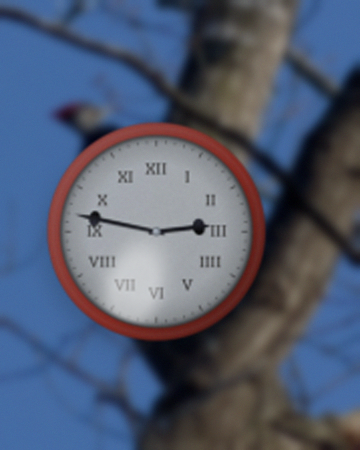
2:47
